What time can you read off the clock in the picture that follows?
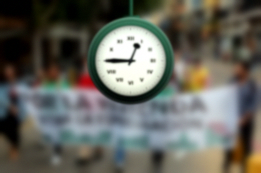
12:45
